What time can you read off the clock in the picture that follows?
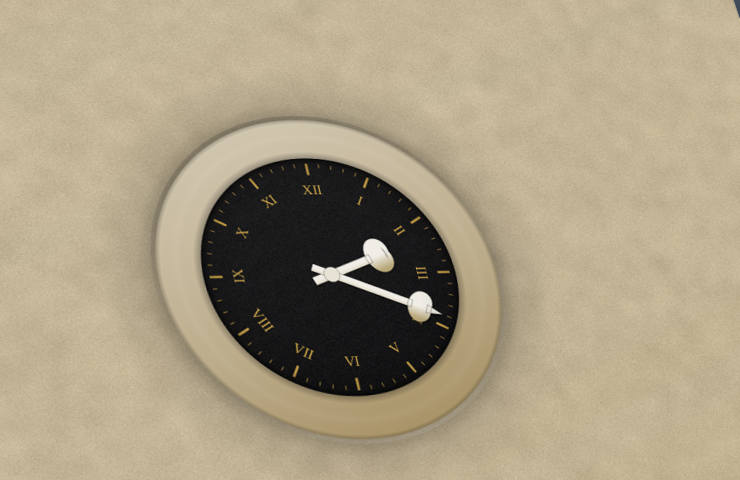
2:19
